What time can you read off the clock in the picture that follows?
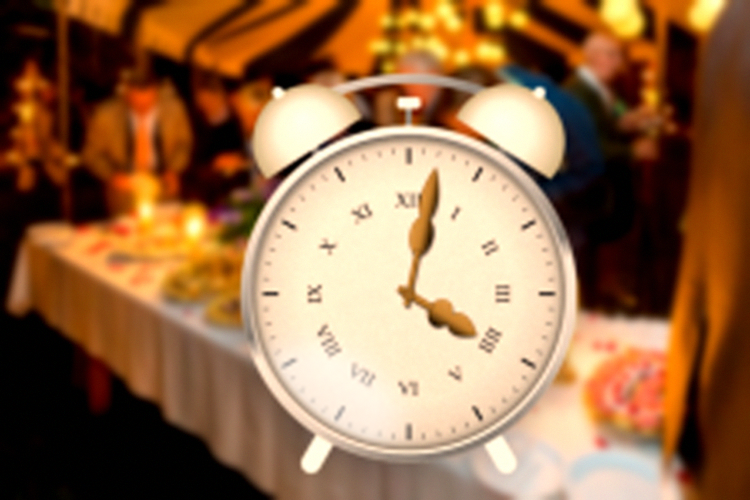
4:02
